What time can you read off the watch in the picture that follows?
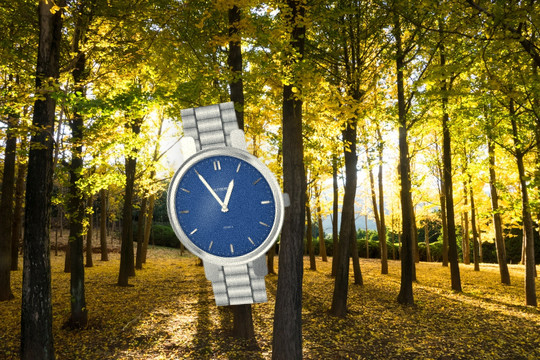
12:55
